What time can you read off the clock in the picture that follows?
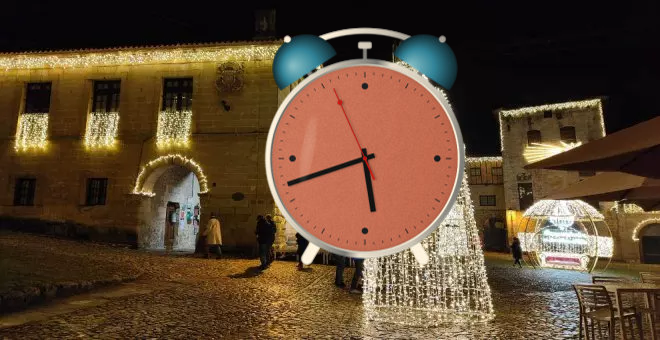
5:41:56
